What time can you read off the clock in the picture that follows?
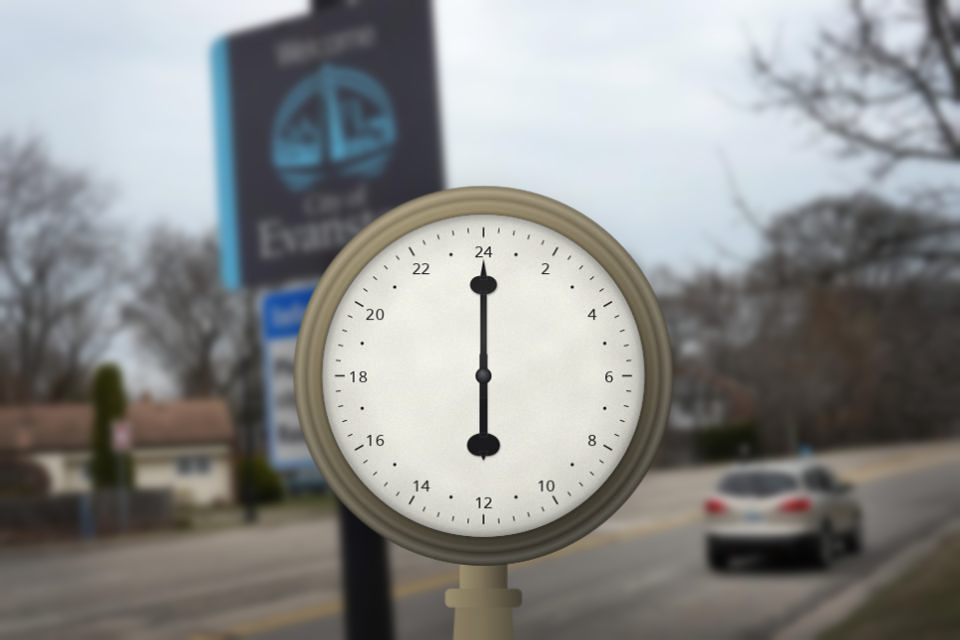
12:00
